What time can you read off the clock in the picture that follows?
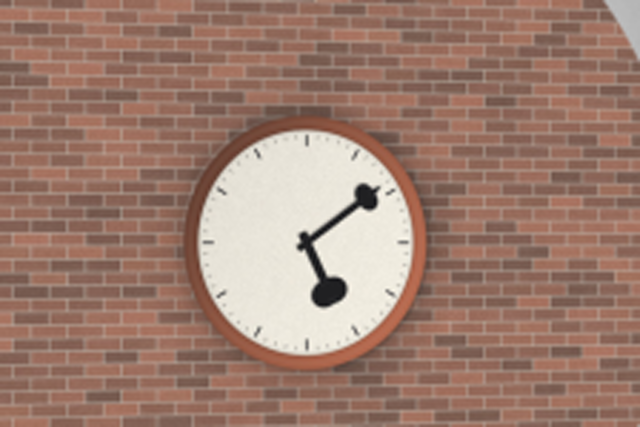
5:09
